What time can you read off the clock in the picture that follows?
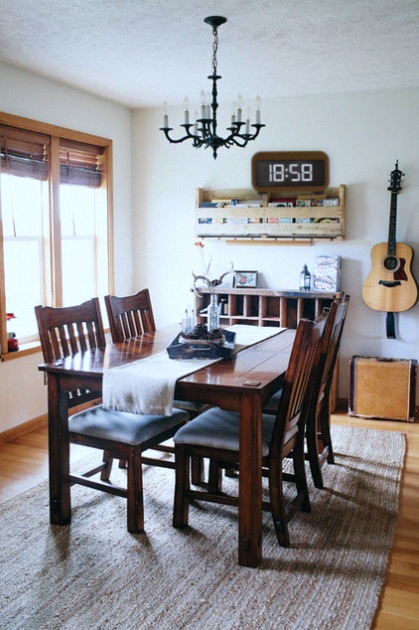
18:58
